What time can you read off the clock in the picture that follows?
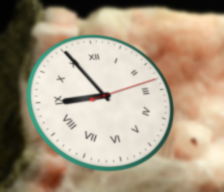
8:55:13
